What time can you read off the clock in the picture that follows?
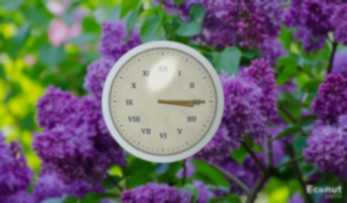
3:15
